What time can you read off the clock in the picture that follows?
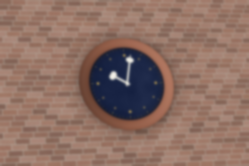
10:02
